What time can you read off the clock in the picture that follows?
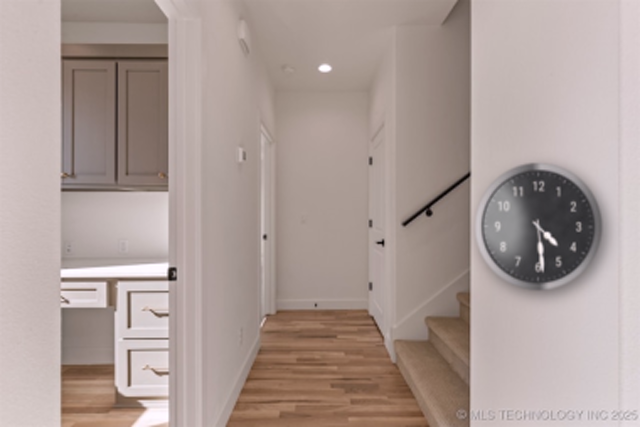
4:29
